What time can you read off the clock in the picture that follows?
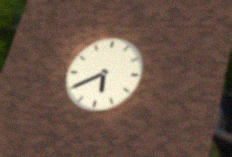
5:40
